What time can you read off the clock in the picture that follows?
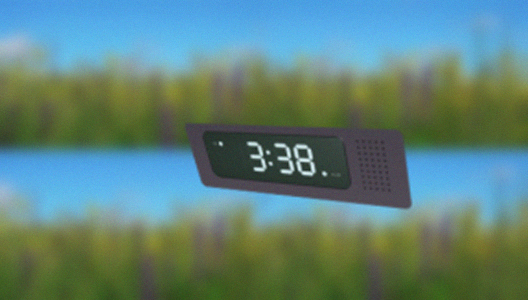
3:38
